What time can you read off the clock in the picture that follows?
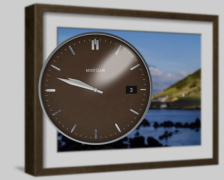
9:48
